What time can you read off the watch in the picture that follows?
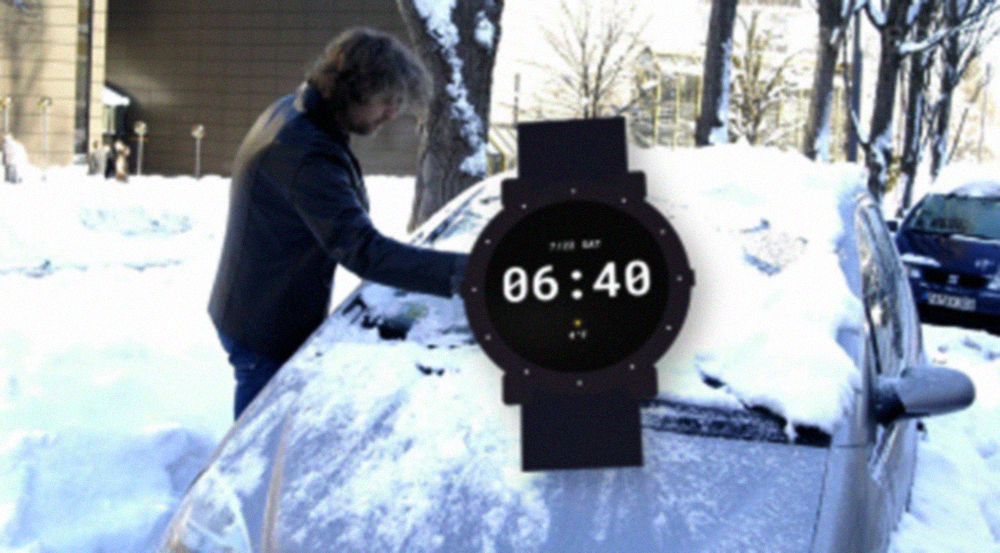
6:40
